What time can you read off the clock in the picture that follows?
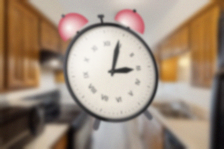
3:04
